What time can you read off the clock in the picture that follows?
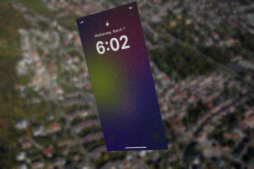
6:02
